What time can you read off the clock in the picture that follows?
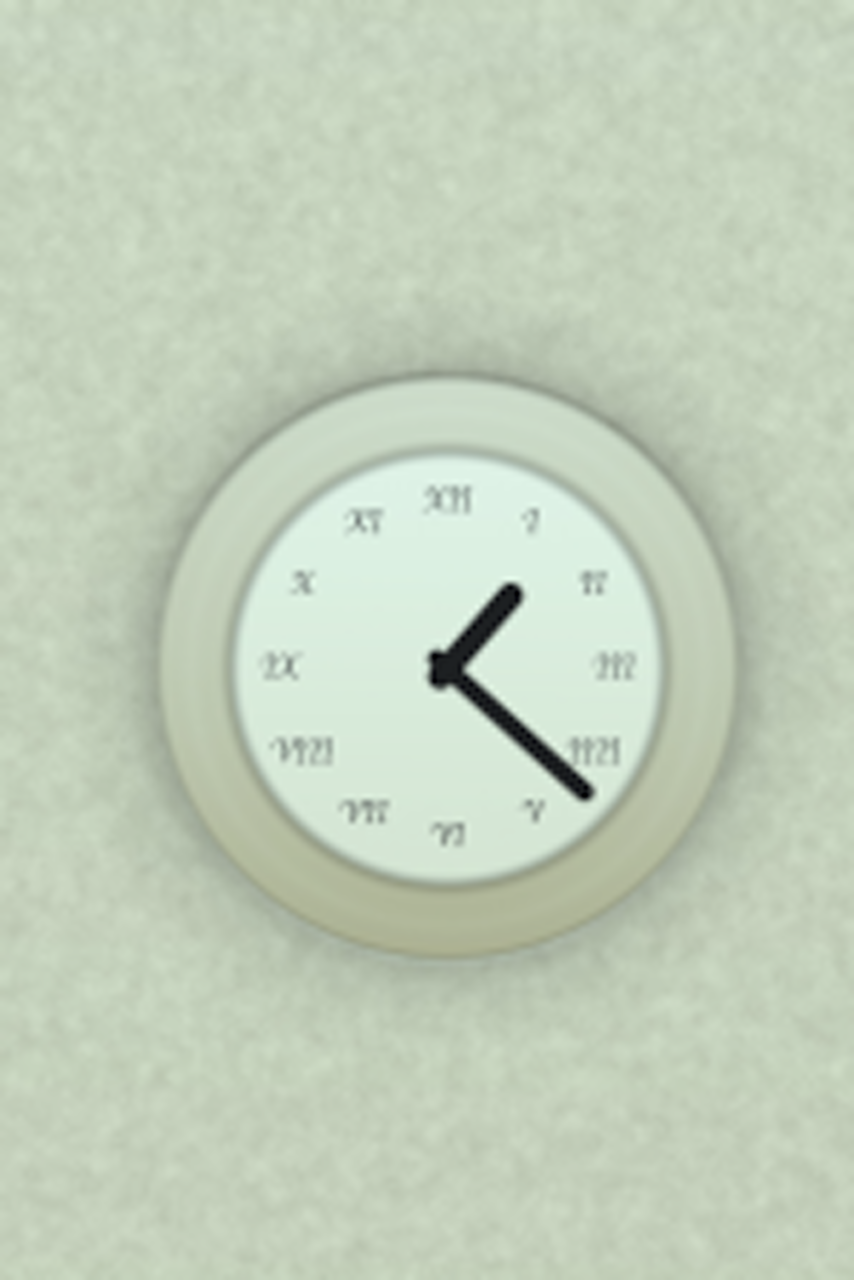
1:22
